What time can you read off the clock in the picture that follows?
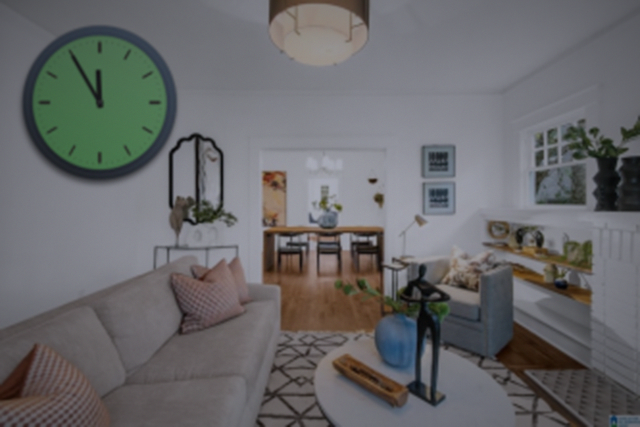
11:55
